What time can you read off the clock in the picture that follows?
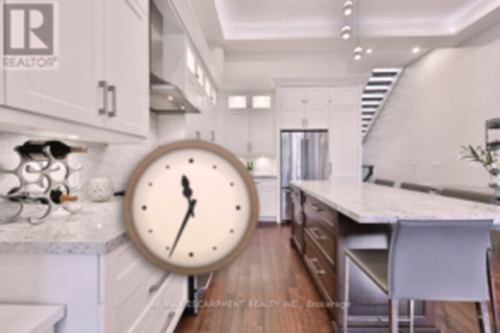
11:34
